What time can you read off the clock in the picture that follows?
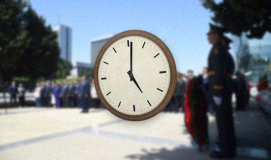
5:01
